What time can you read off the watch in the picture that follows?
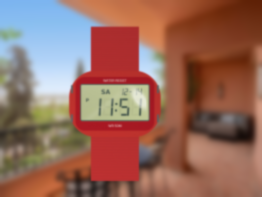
11:51
